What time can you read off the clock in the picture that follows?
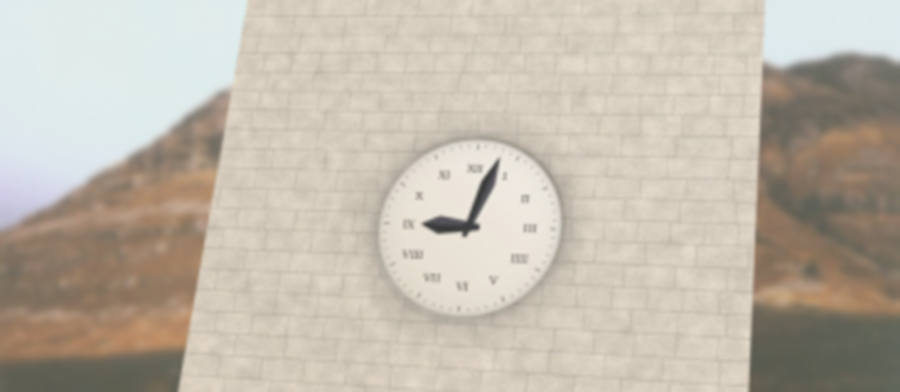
9:03
